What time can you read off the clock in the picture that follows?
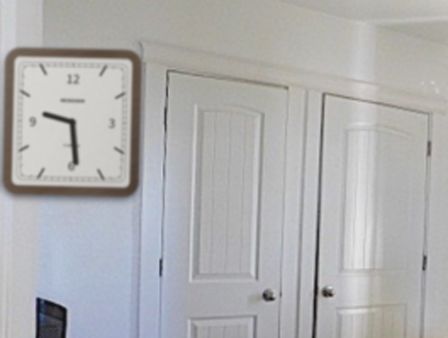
9:29
